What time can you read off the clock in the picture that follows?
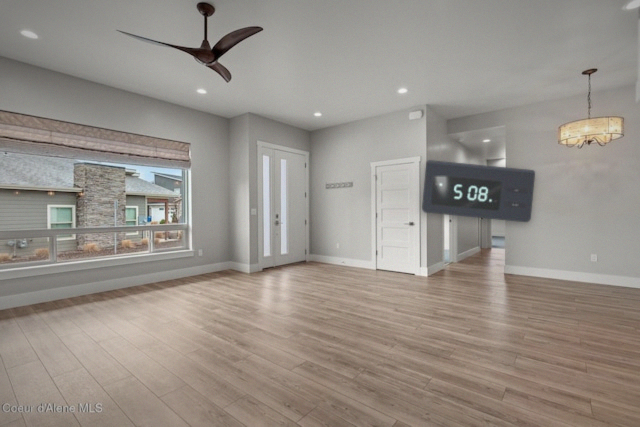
5:08
